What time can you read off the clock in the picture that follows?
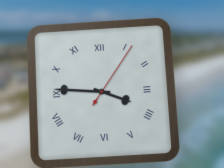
3:46:06
